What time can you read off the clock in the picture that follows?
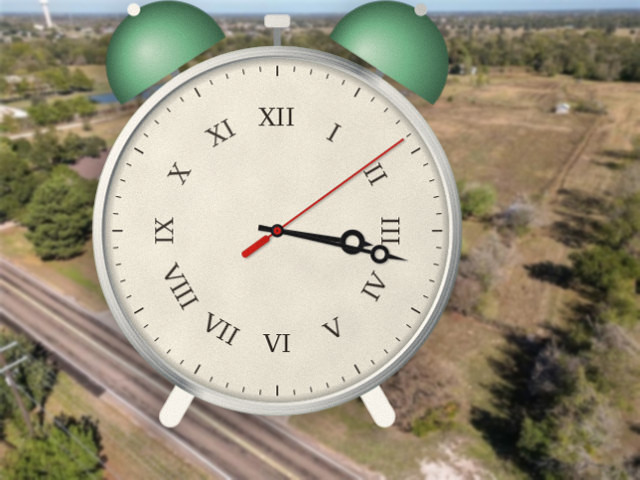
3:17:09
